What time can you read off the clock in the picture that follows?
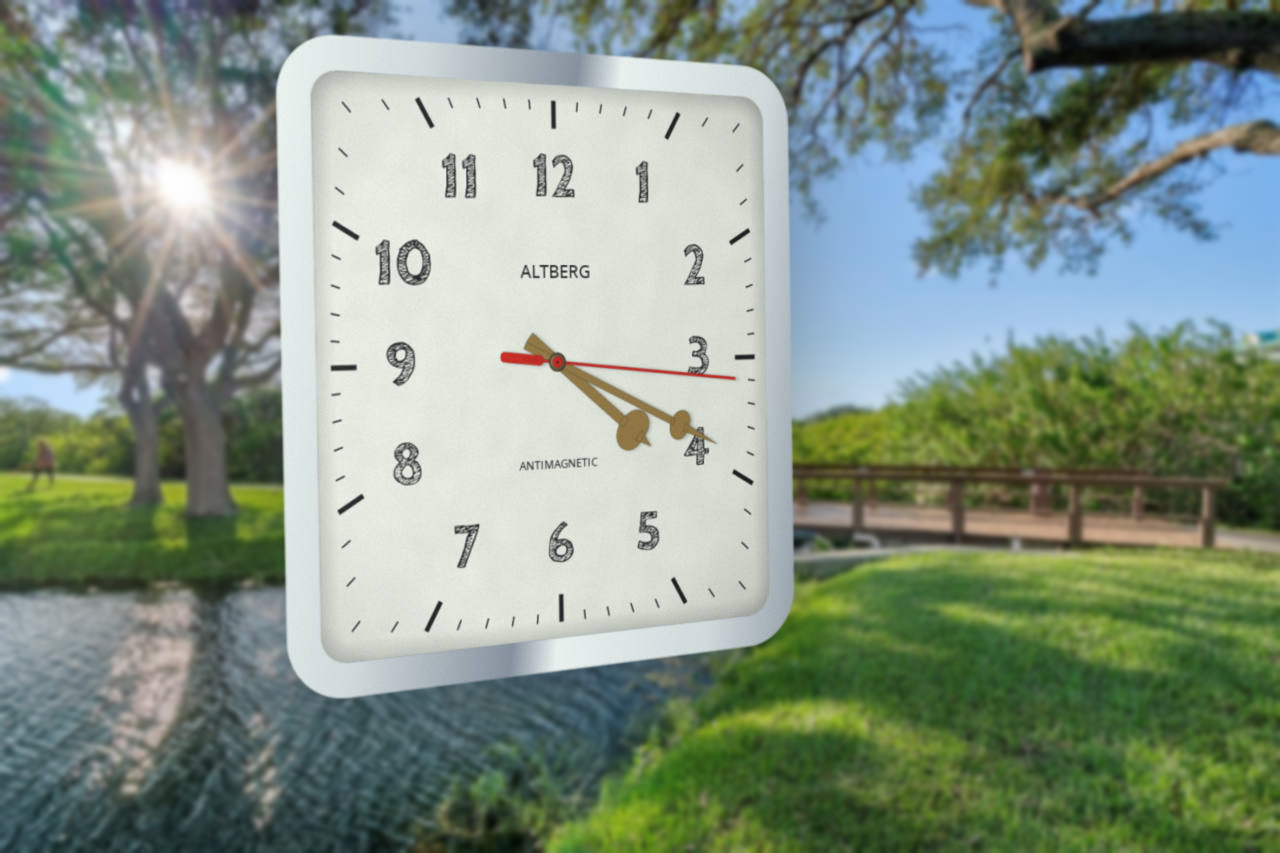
4:19:16
